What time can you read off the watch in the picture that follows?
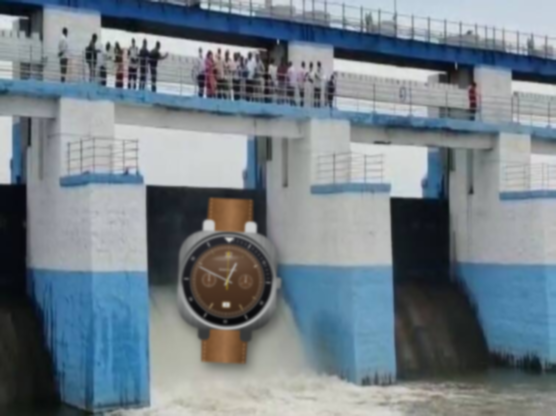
12:49
